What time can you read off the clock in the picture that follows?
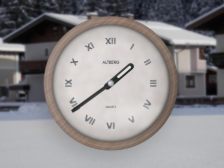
1:39
